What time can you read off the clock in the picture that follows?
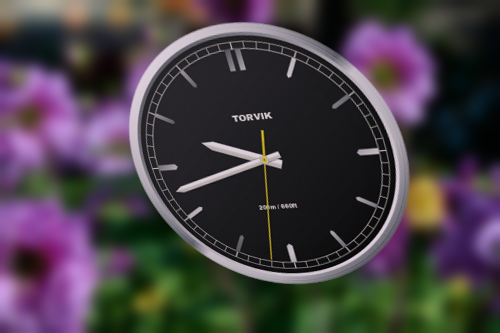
9:42:32
